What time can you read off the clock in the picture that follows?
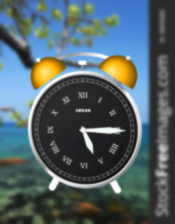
5:15
